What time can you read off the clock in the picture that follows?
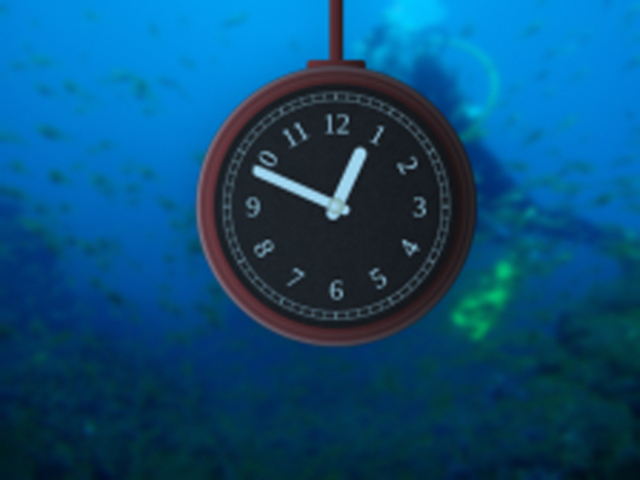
12:49
